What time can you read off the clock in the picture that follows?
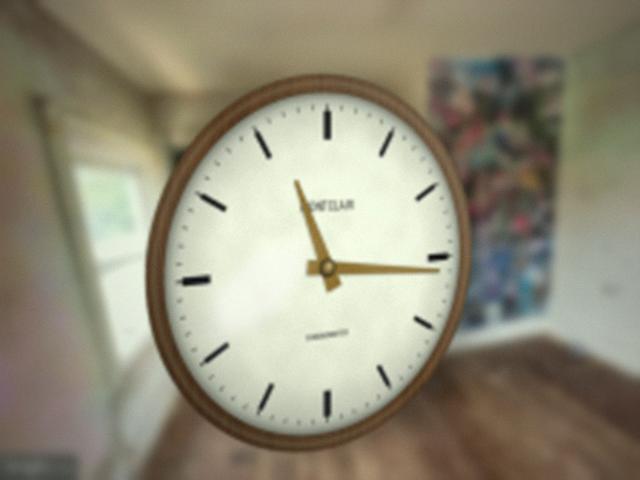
11:16
